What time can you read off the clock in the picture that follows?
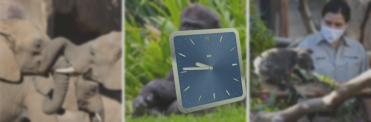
9:46
